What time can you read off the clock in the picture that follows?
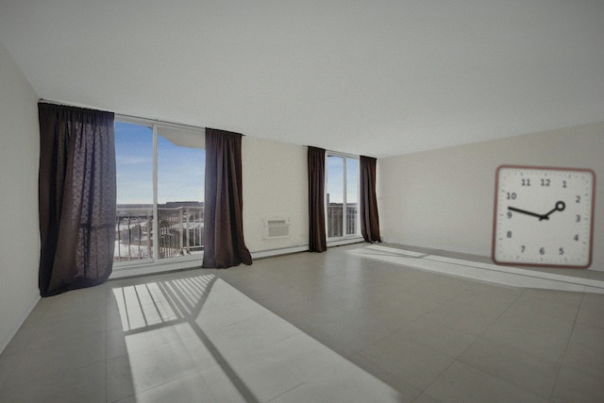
1:47
